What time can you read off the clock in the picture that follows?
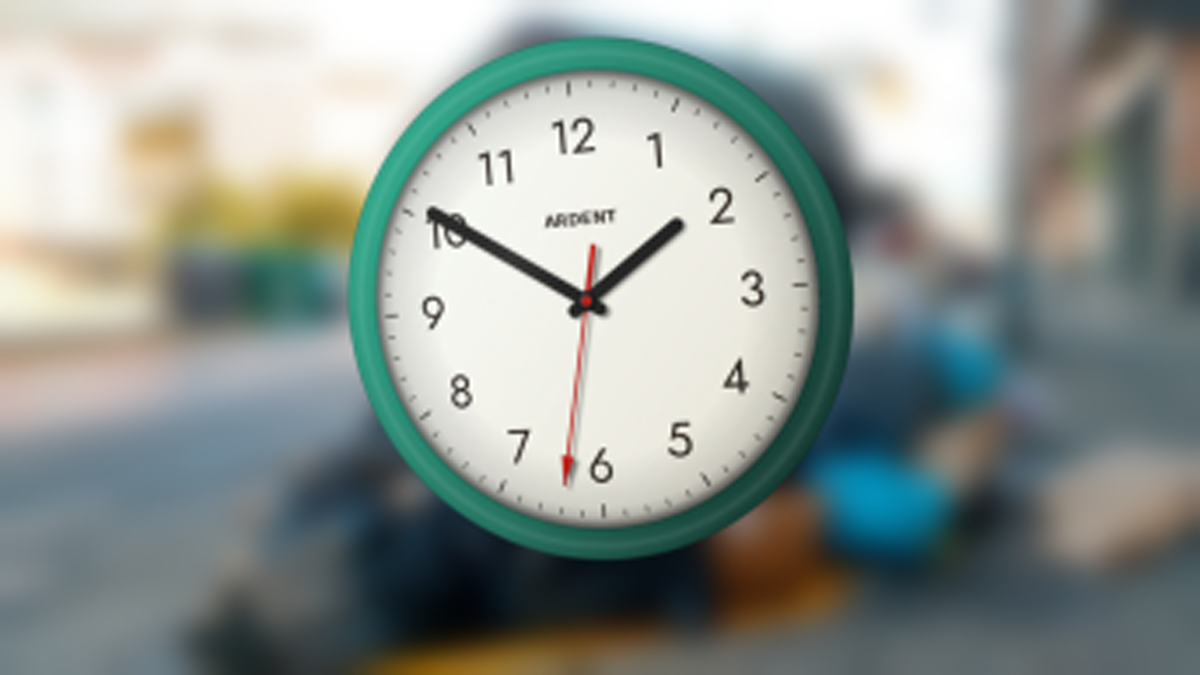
1:50:32
